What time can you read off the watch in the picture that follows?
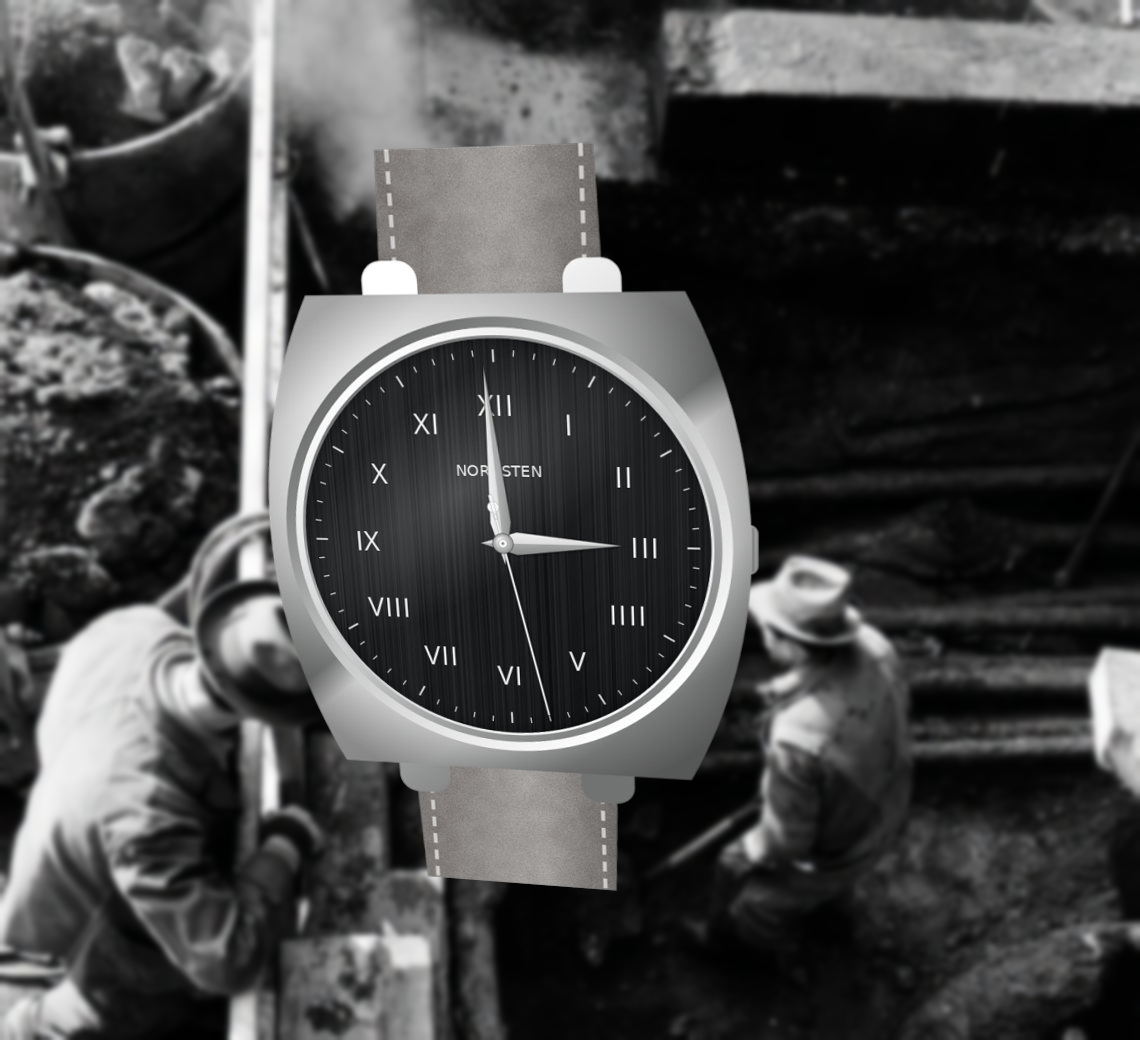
2:59:28
